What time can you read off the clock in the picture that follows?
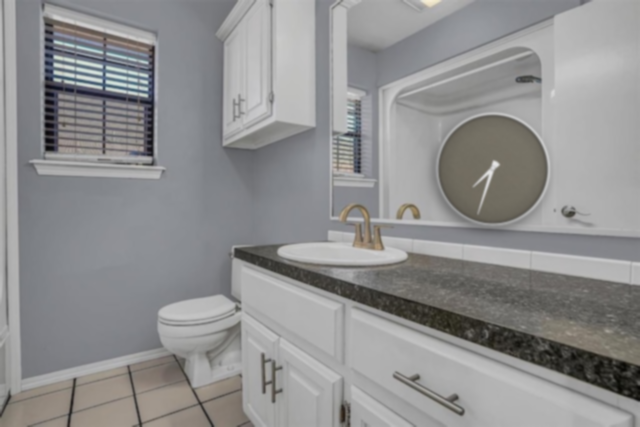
7:33
